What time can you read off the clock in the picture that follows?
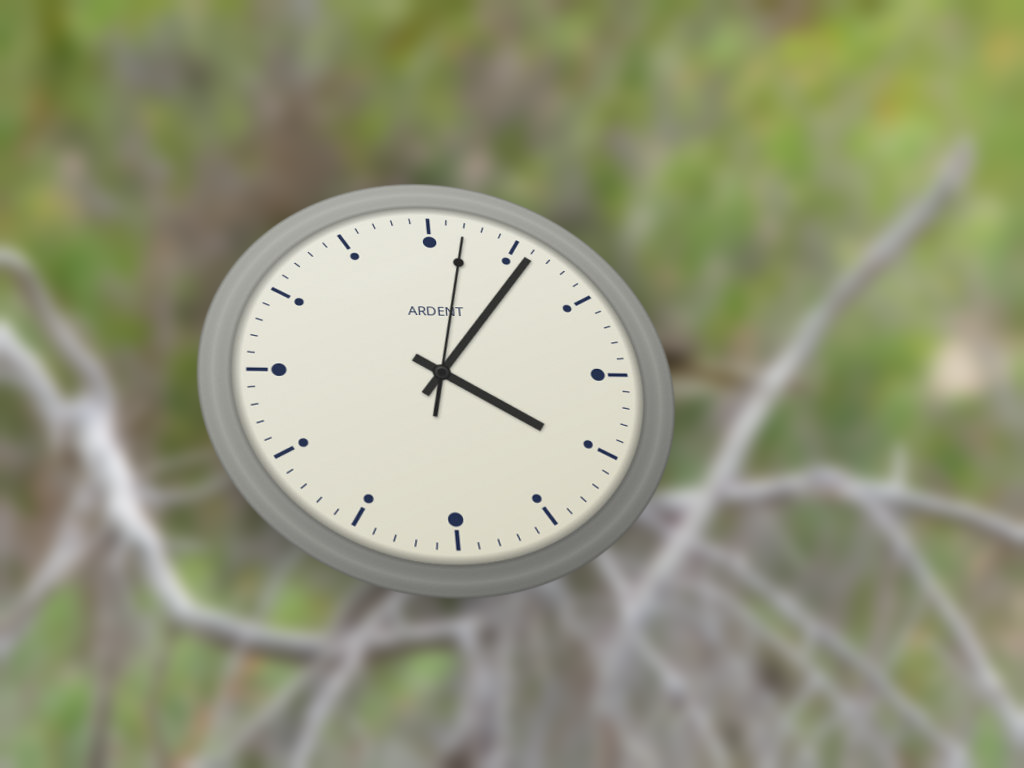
4:06:02
